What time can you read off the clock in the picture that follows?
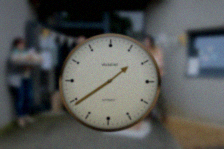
1:39
